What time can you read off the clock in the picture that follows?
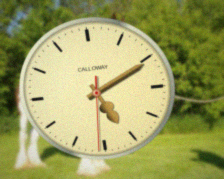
5:10:31
